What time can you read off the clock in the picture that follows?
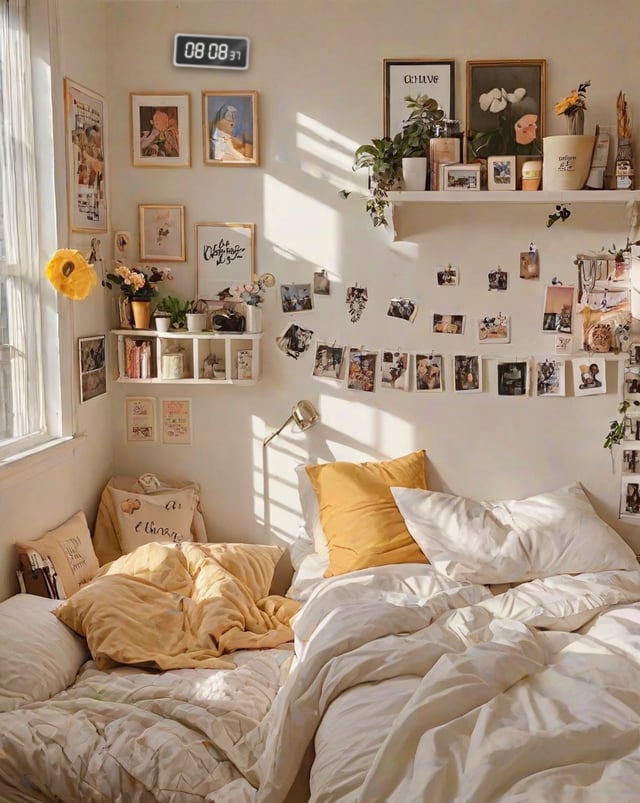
8:08
